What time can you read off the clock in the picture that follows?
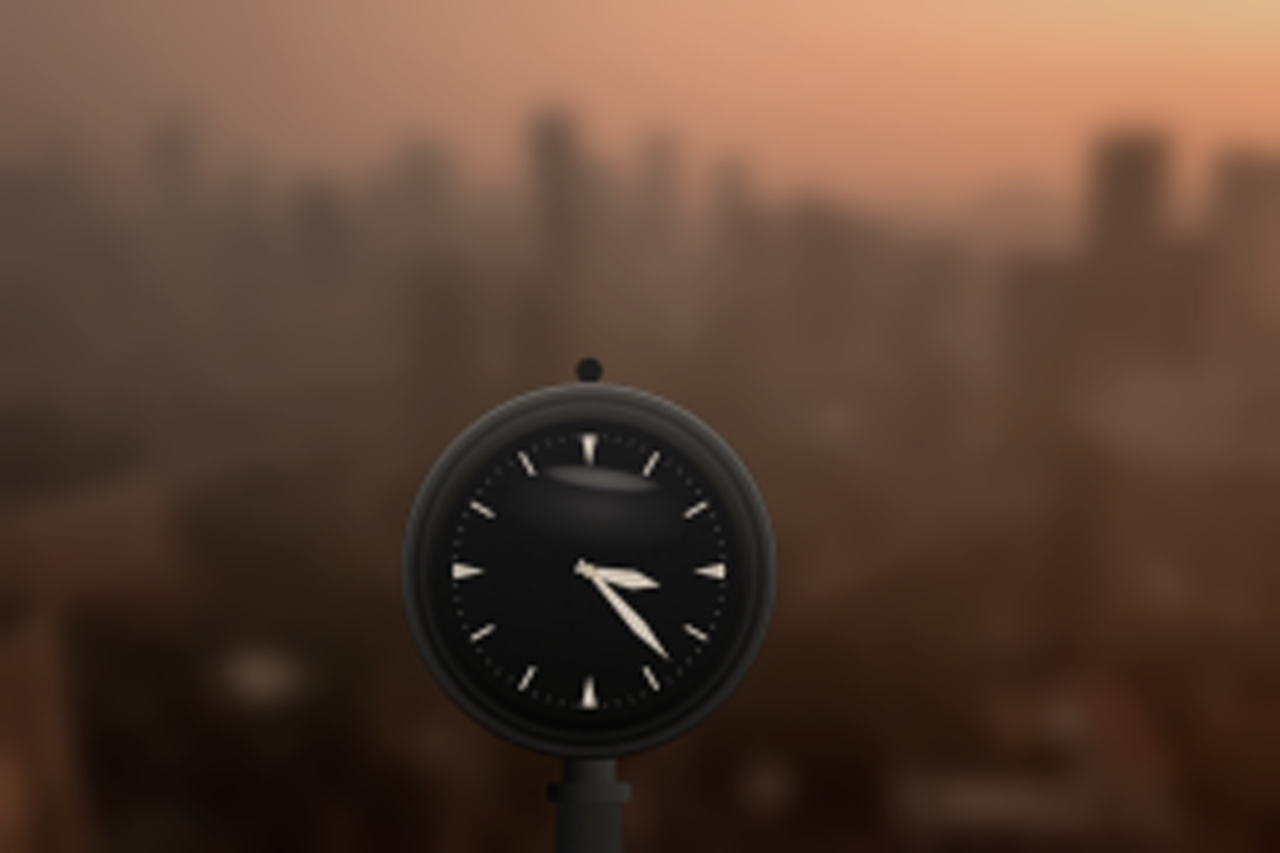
3:23
